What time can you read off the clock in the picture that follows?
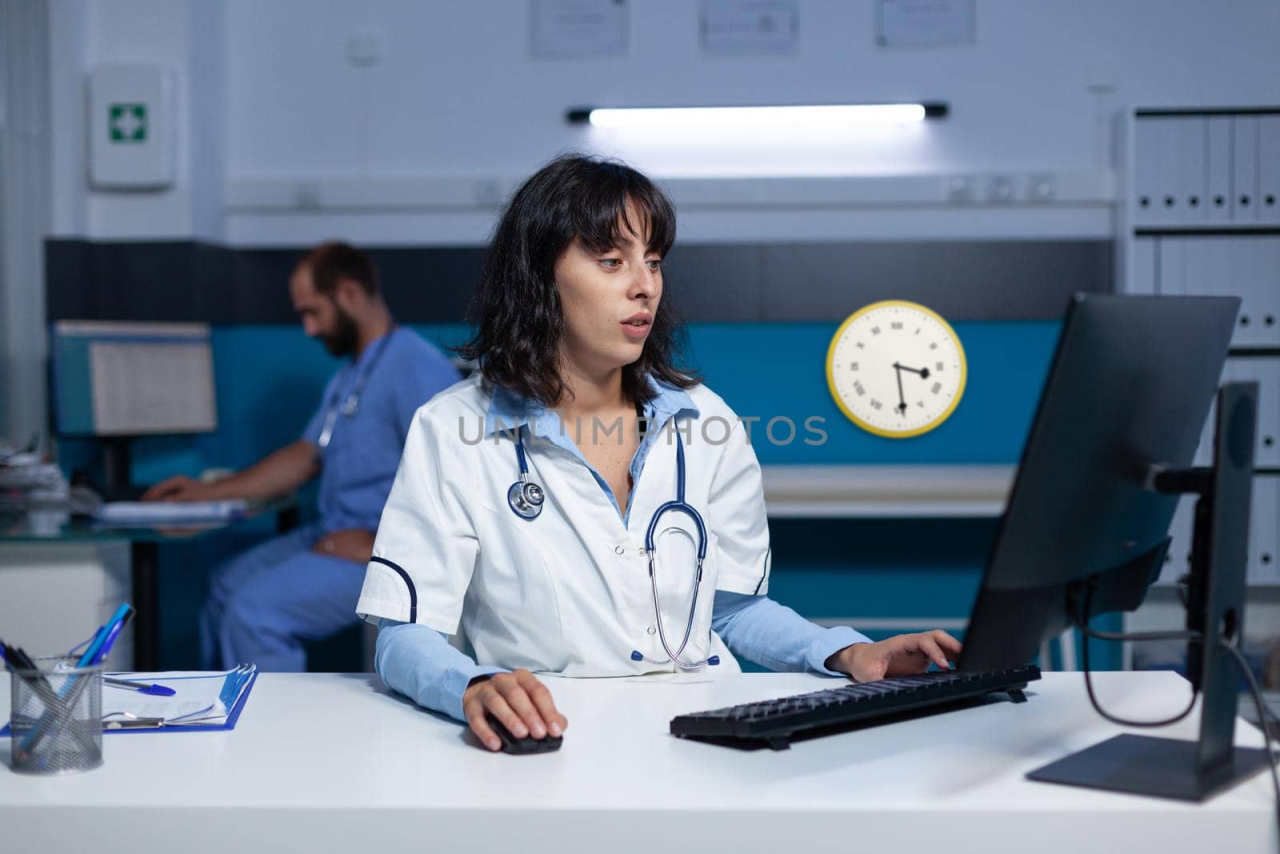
3:29
